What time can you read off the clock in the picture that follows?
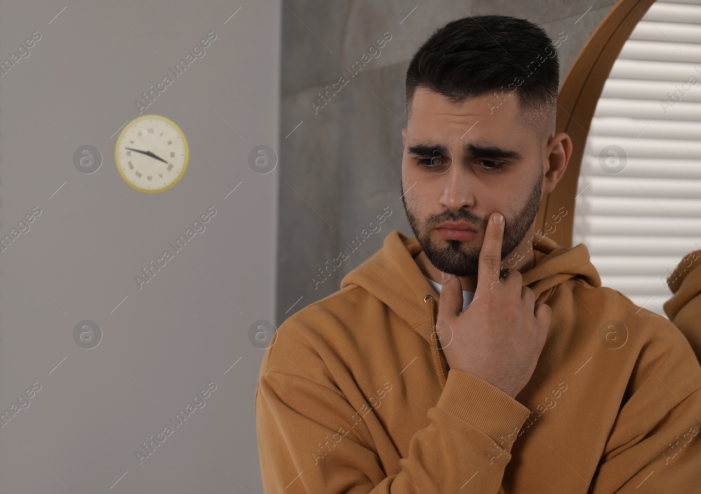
3:47
